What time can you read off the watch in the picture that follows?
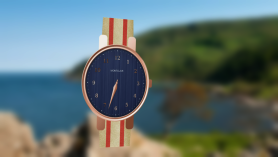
6:33
